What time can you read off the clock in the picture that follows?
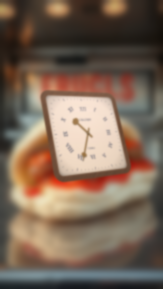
10:34
